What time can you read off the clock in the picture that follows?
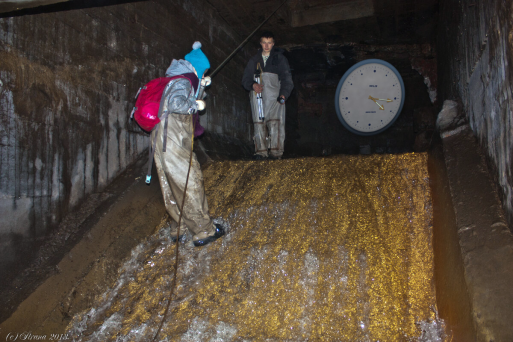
4:16
